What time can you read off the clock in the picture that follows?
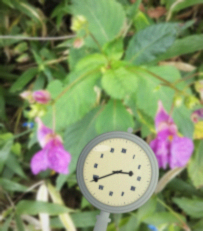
2:39
